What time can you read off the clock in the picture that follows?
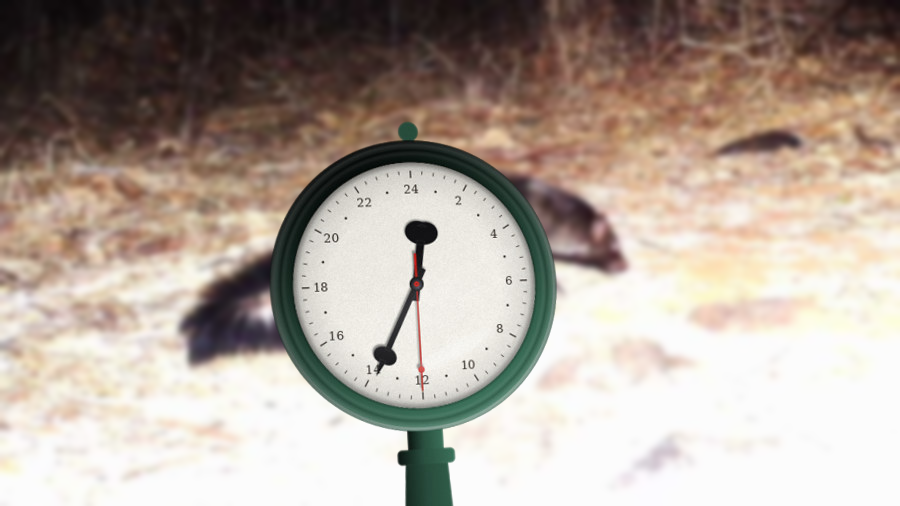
0:34:30
